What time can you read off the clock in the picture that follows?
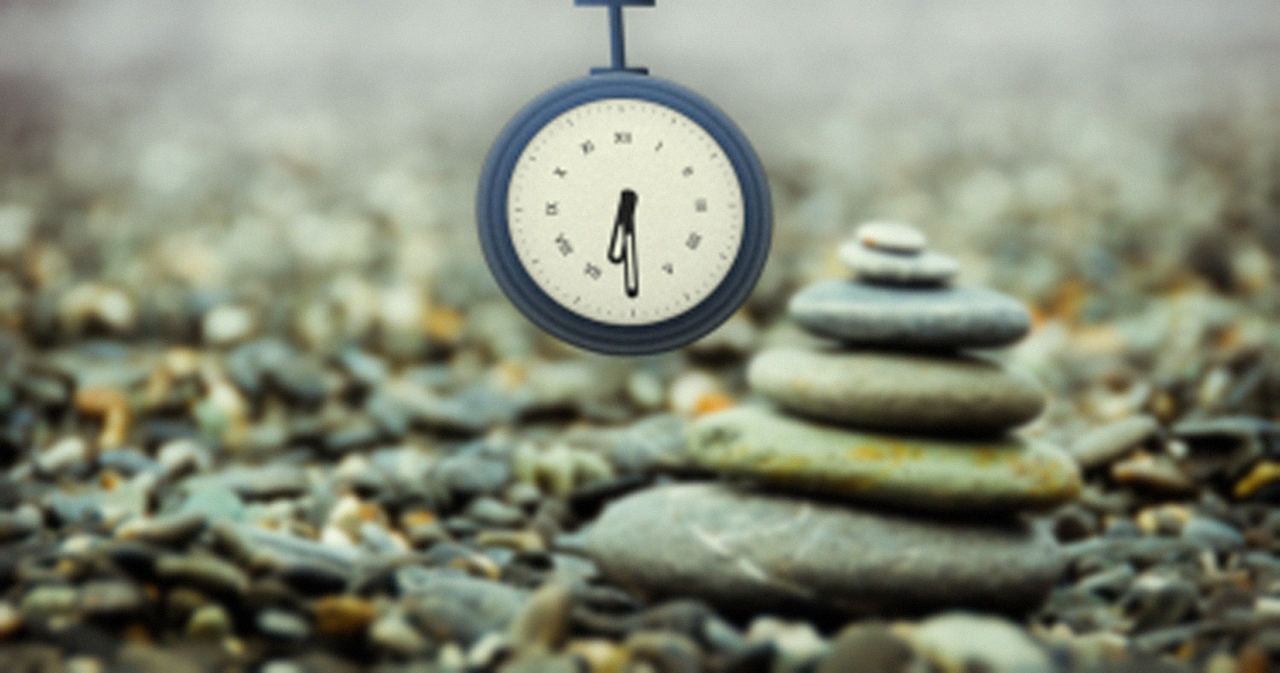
6:30
